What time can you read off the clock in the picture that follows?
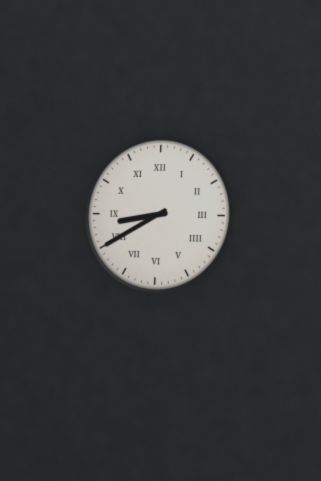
8:40
